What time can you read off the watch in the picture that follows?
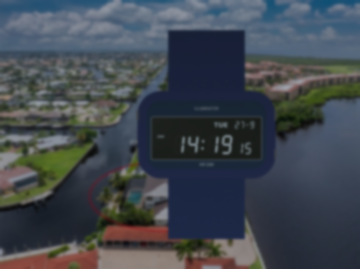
14:19
